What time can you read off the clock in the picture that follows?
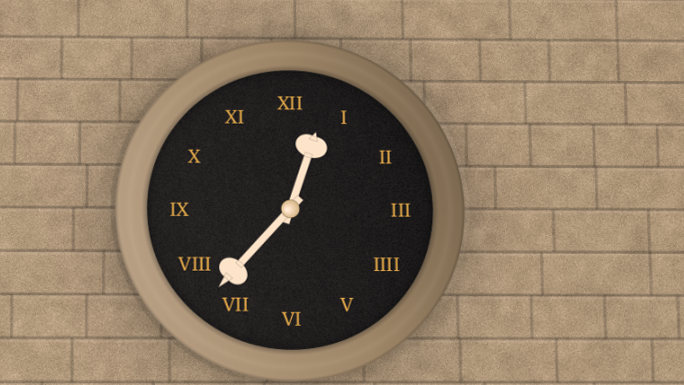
12:37
